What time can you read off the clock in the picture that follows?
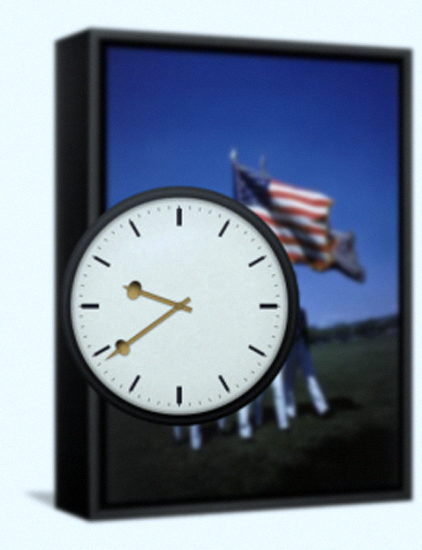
9:39
